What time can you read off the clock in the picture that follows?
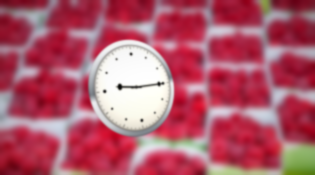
9:15
